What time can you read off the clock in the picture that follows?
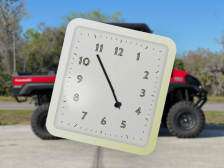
4:54
